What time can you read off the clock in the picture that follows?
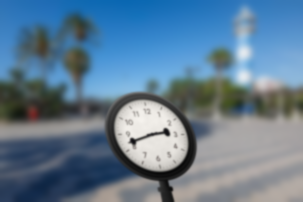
2:42
